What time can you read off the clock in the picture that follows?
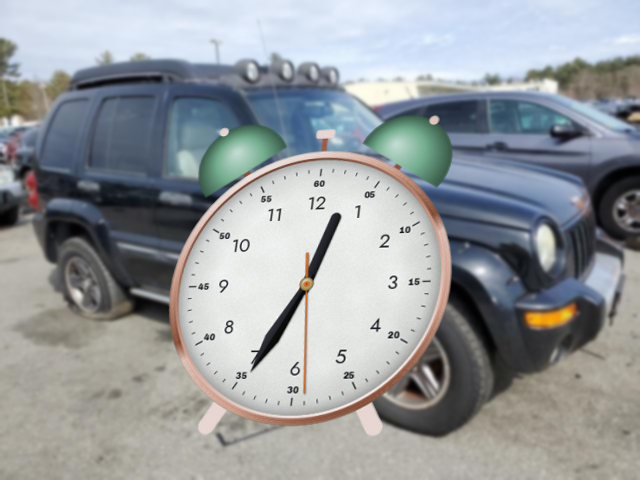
12:34:29
